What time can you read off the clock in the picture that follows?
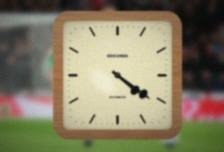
4:21
